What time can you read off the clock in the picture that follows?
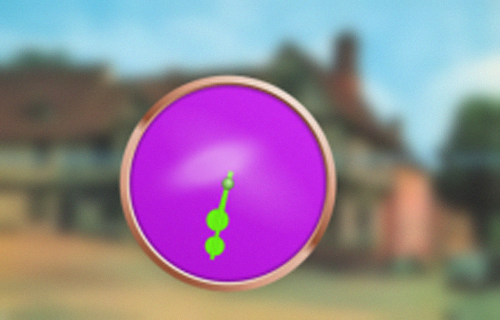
6:32
